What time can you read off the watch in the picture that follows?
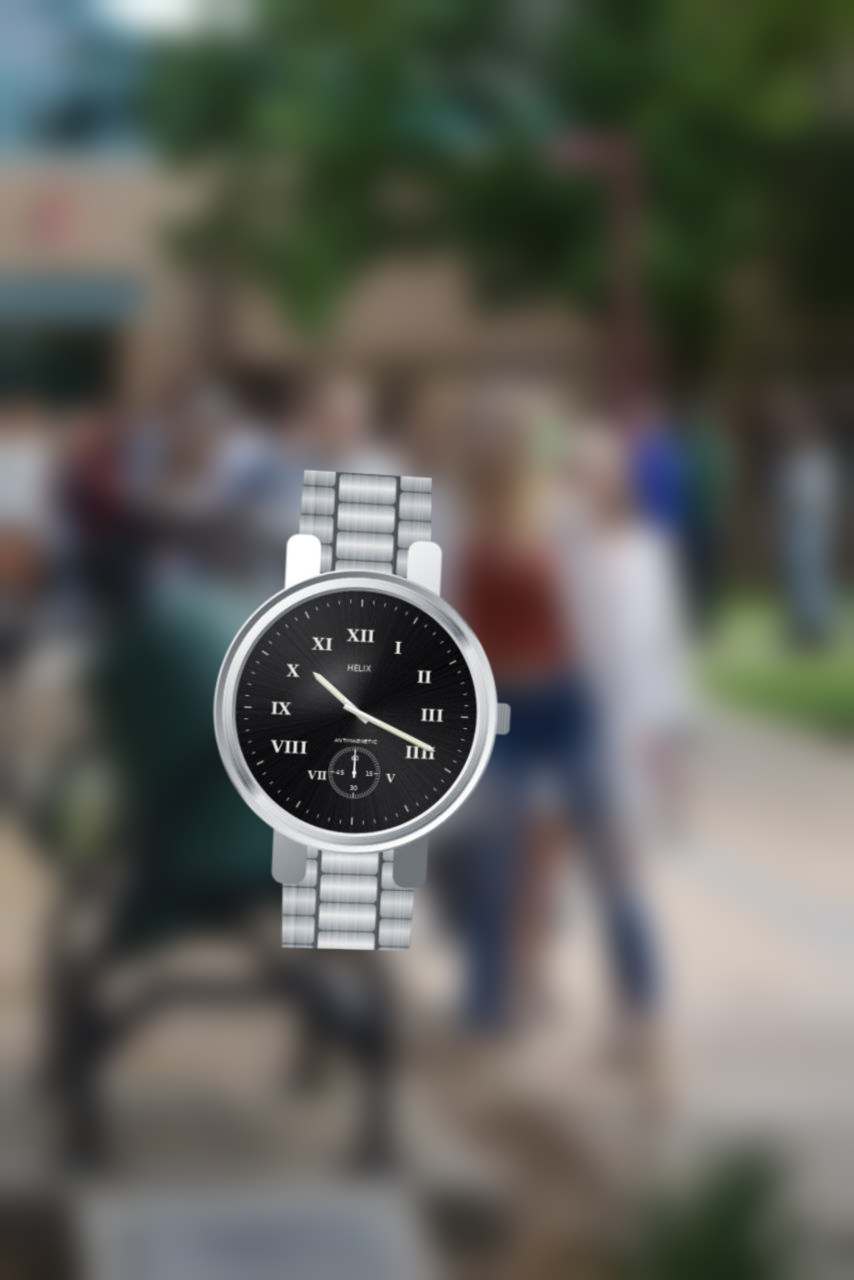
10:19
